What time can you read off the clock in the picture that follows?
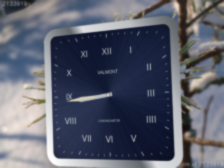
8:44
